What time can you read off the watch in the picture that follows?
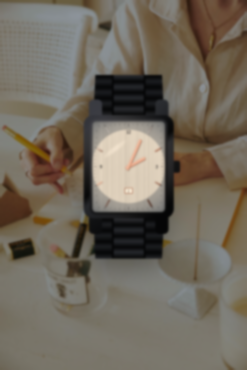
2:04
